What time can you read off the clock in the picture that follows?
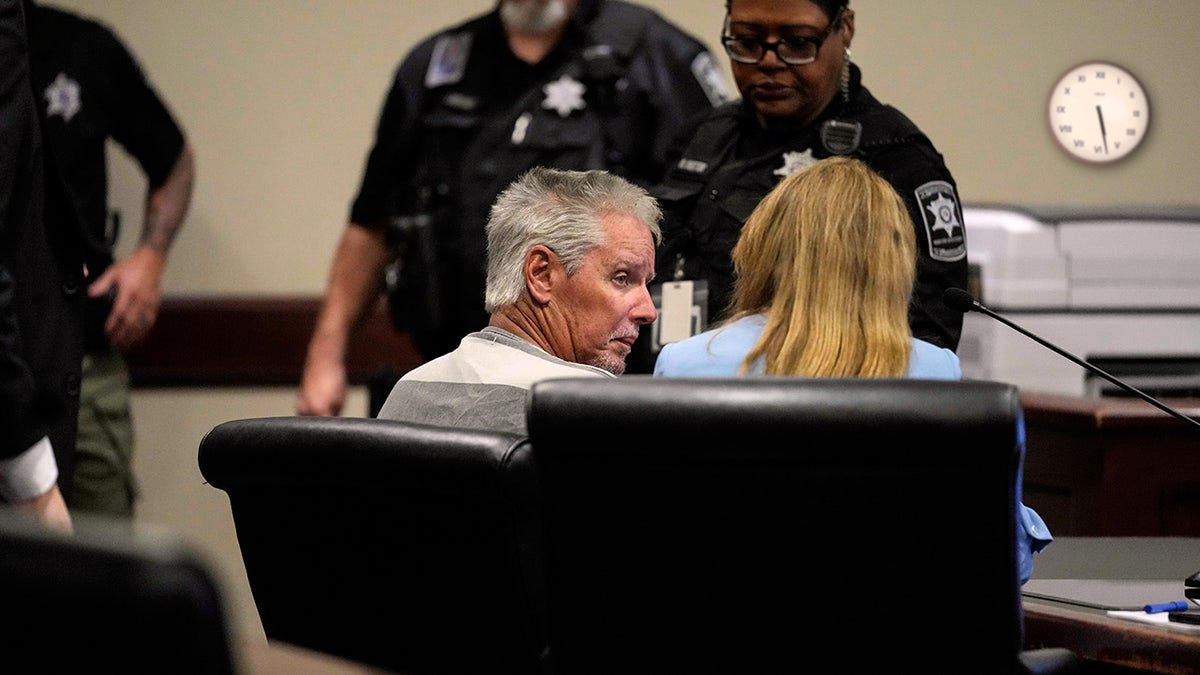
5:28
